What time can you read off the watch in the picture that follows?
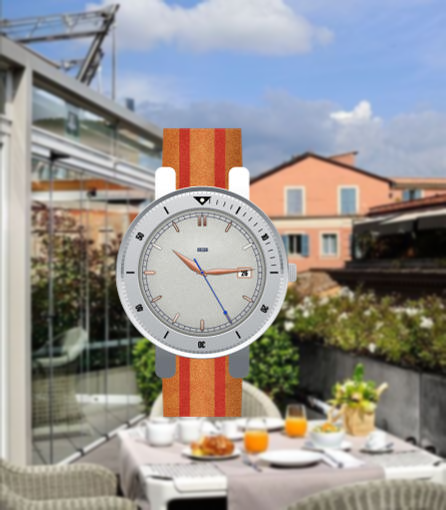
10:14:25
